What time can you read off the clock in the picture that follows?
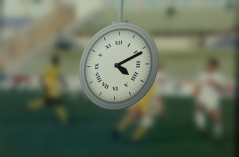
4:11
